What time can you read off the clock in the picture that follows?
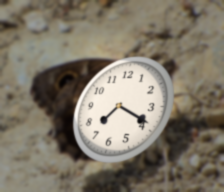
7:19
